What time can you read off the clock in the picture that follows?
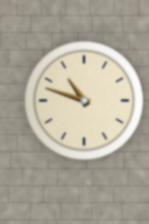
10:48
